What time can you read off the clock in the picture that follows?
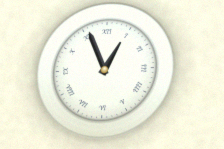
12:56
